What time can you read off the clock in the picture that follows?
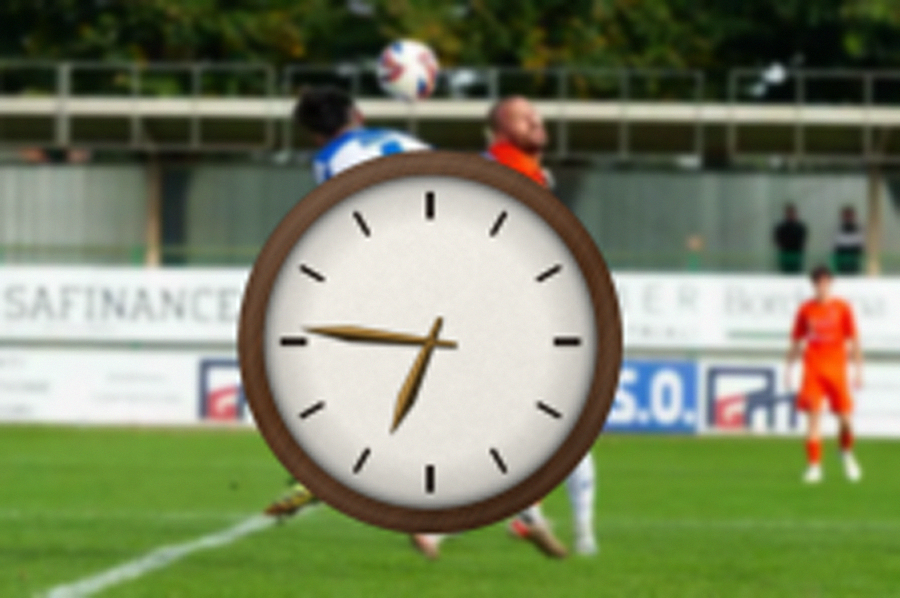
6:46
